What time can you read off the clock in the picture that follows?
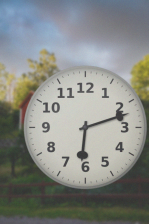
6:12
